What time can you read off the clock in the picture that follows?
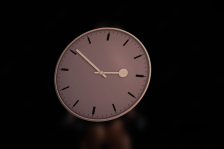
2:51
